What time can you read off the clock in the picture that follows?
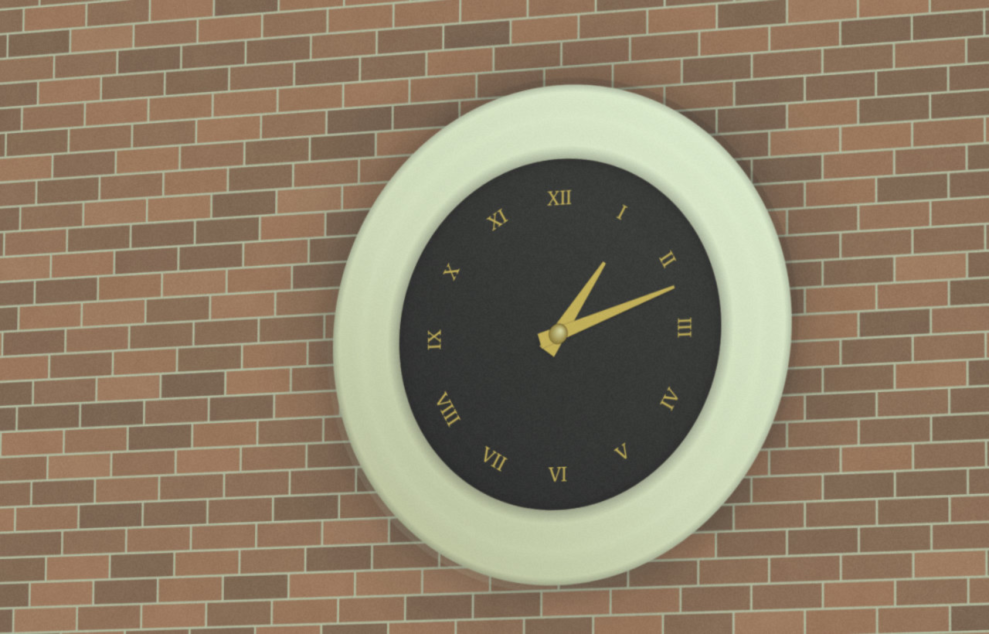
1:12
